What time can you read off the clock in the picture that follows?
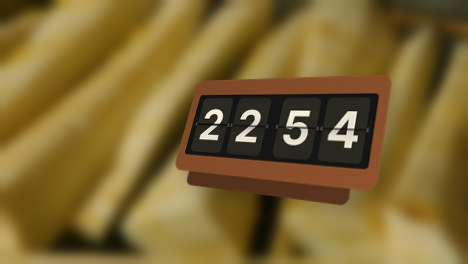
22:54
